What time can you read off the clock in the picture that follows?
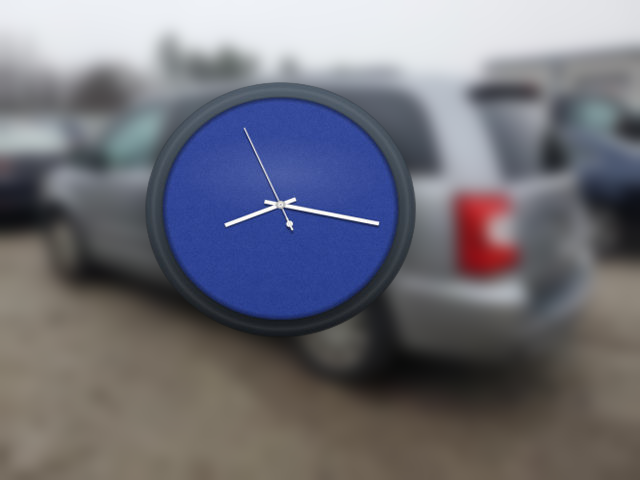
8:16:56
